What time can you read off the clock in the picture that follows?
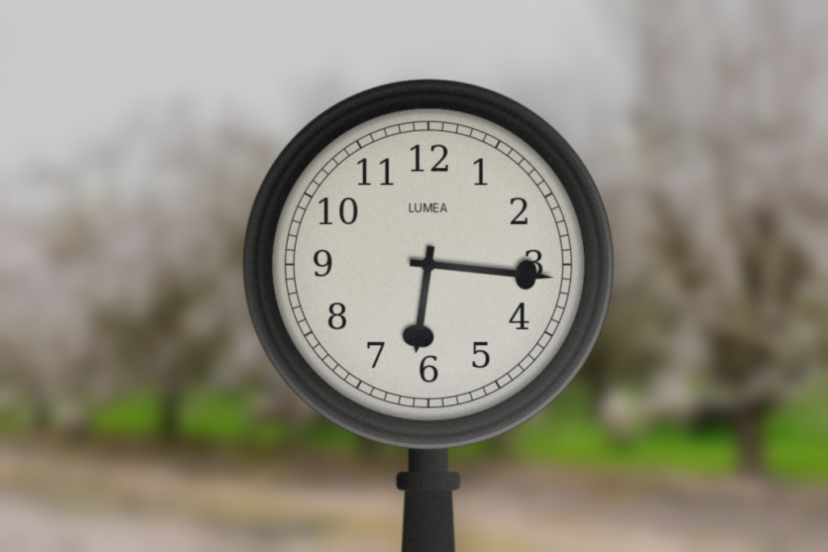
6:16
